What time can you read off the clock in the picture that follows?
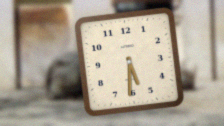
5:31
